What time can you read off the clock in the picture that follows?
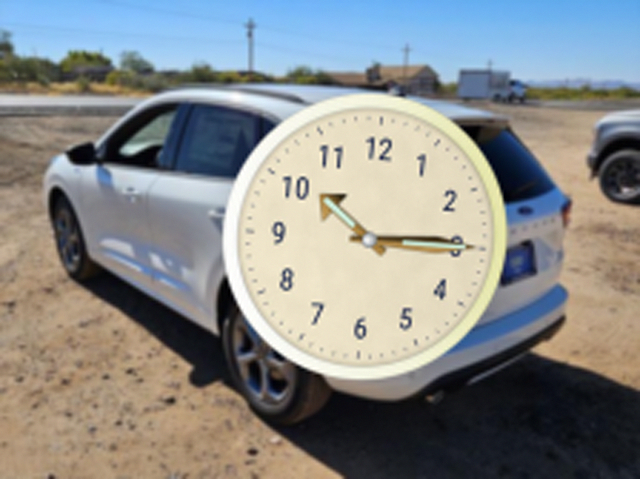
10:15
